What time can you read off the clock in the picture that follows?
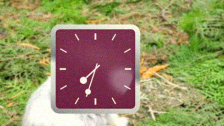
7:33
